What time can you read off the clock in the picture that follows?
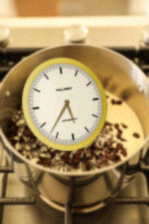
5:37
